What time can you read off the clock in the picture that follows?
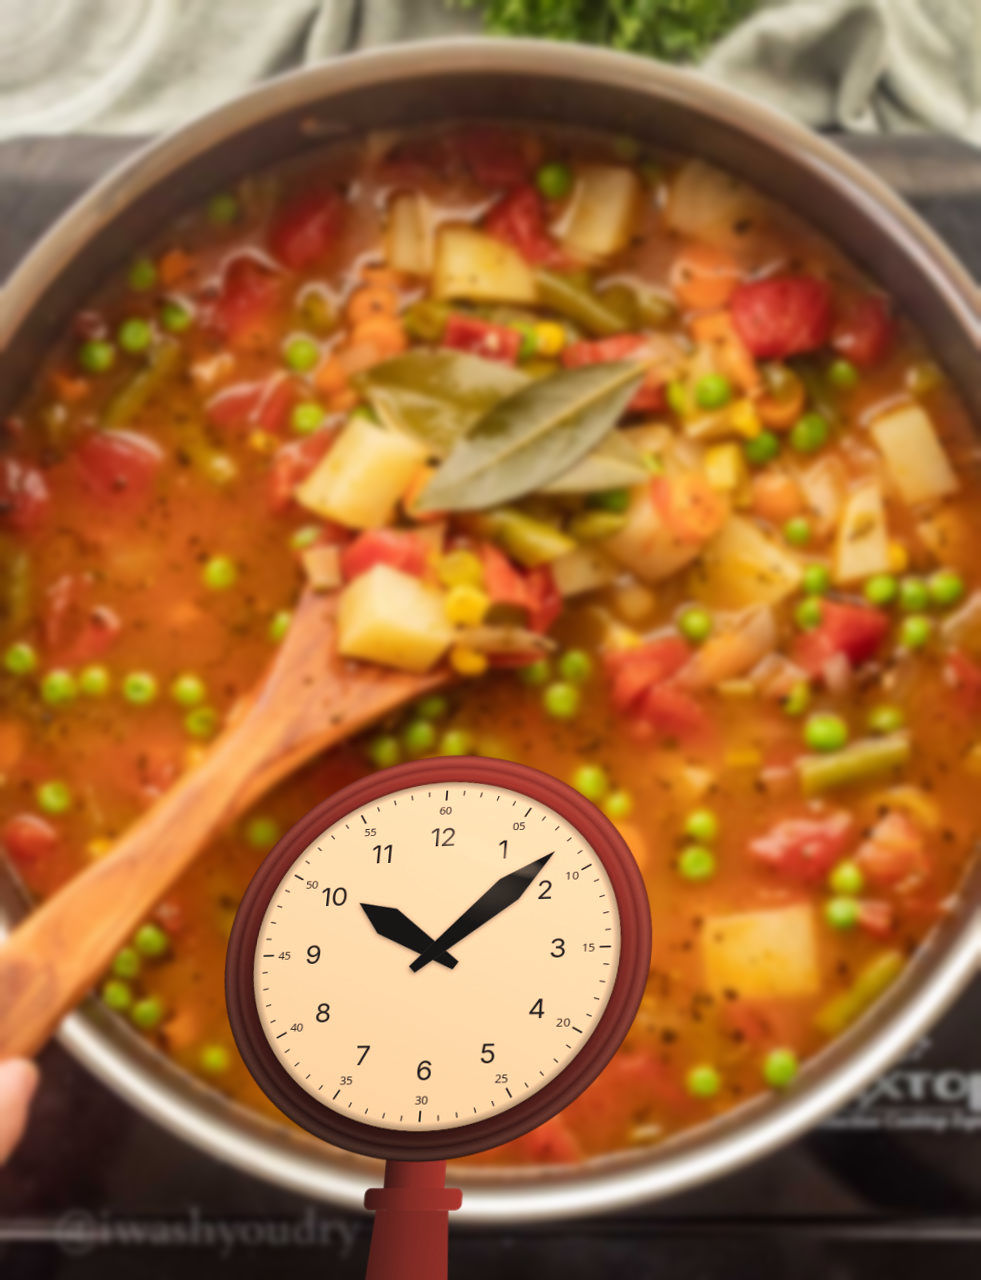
10:08
